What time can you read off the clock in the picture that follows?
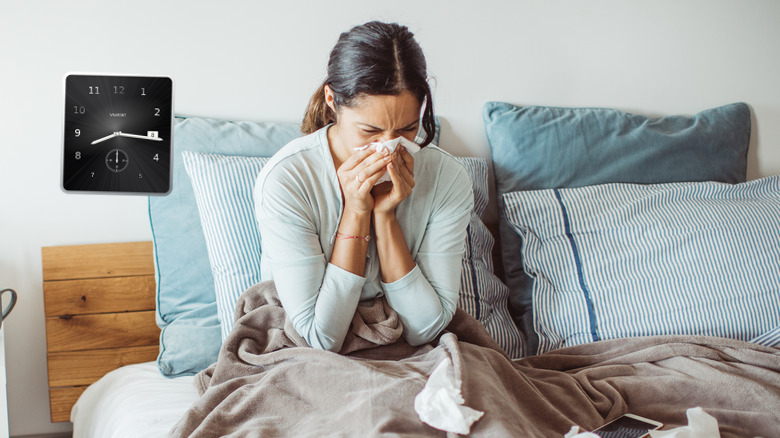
8:16
